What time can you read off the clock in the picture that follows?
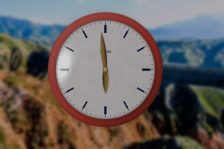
5:59
